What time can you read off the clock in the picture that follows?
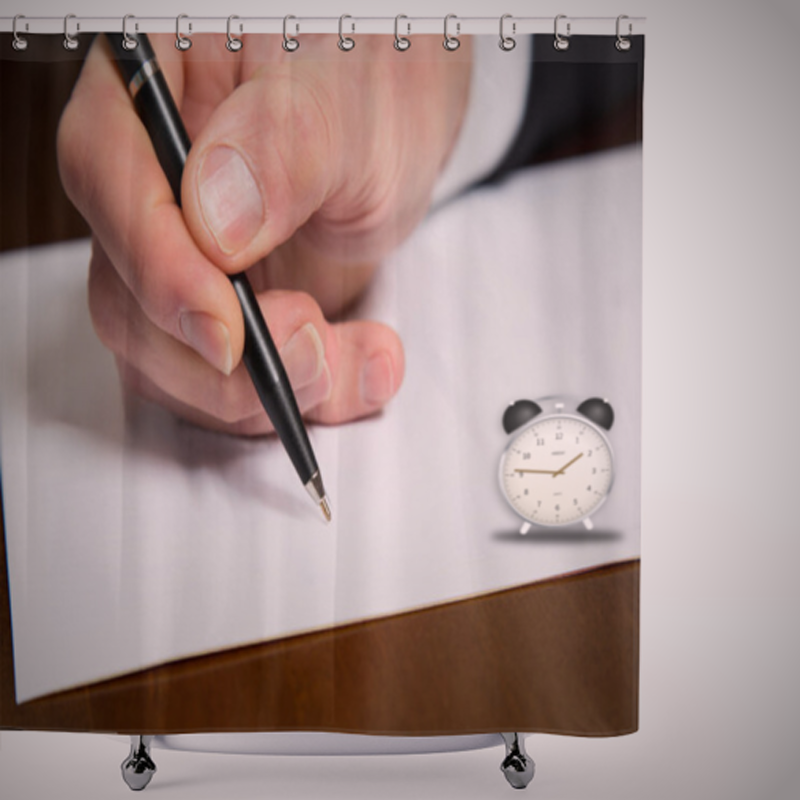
1:46
